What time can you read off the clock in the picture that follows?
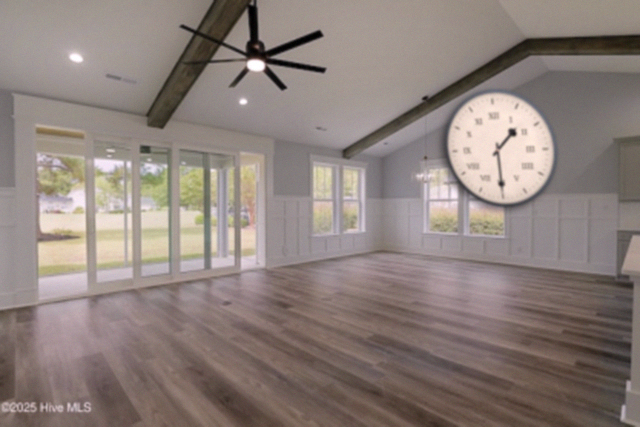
1:30
